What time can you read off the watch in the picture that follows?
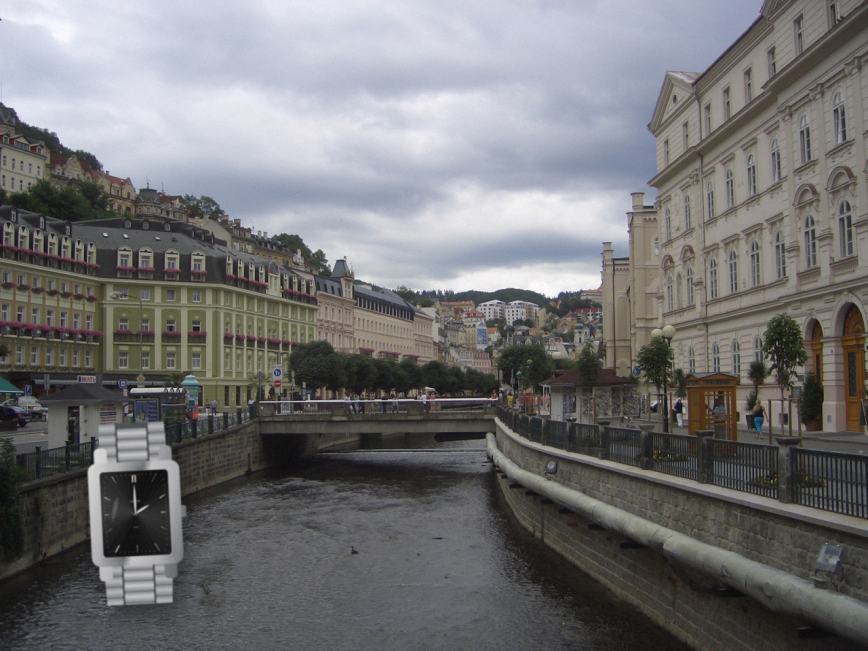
2:00
